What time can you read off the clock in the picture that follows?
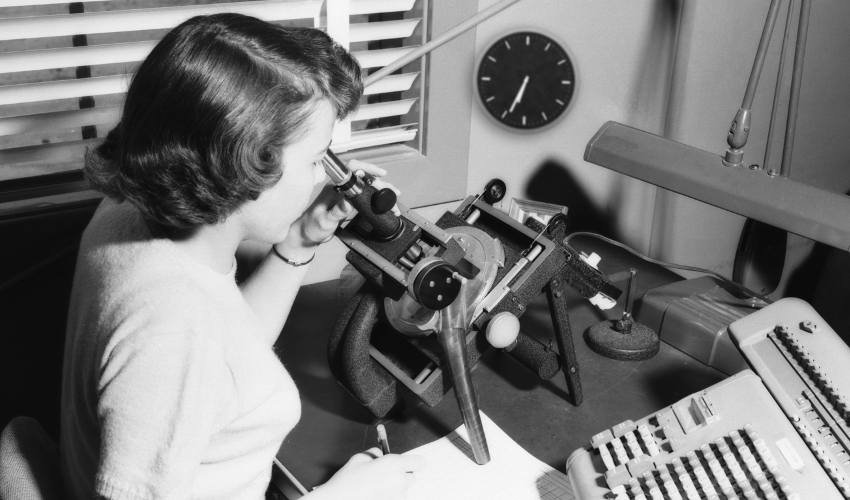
6:34
